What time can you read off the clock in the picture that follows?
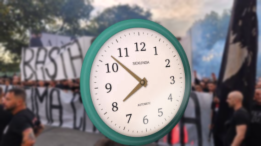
7:52
